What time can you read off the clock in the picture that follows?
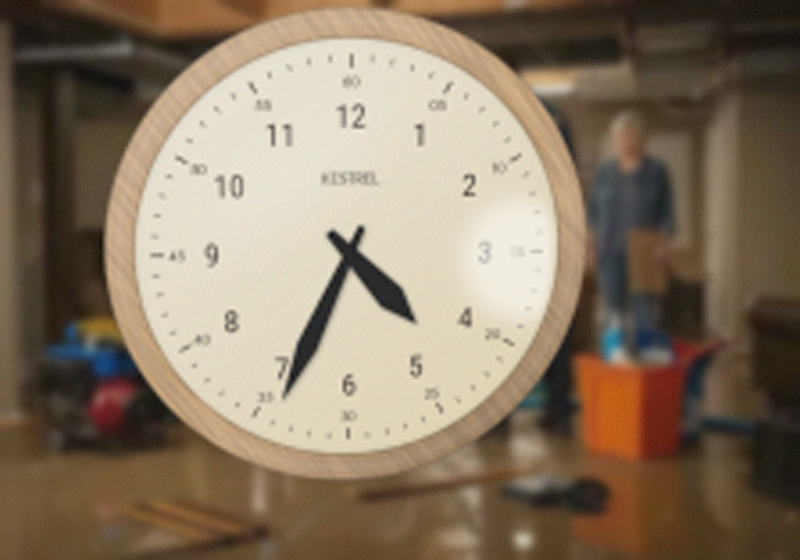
4:34
